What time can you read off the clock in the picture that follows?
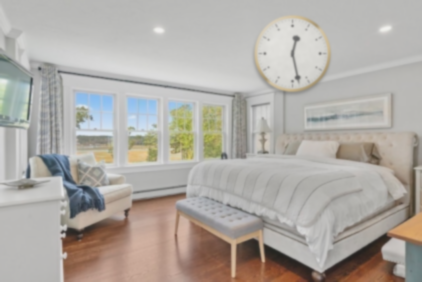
12:28
